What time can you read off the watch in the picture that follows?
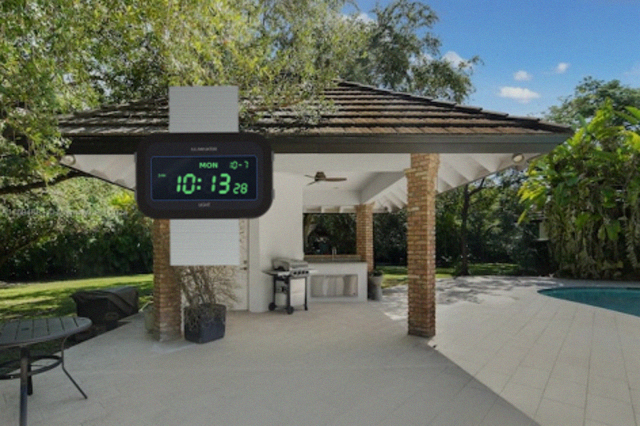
10:13:28
